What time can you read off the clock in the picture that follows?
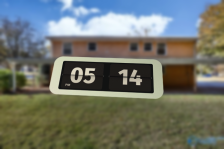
5:14
